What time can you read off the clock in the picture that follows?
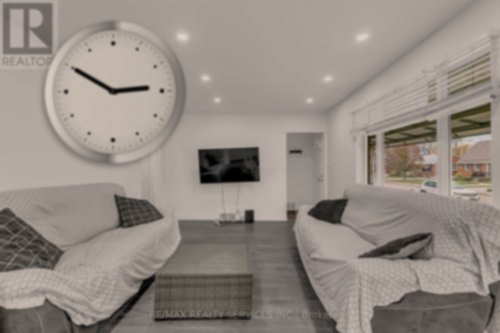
2:50
